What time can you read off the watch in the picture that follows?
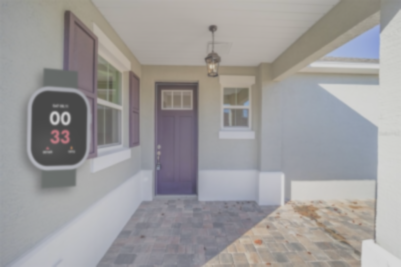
0:33
